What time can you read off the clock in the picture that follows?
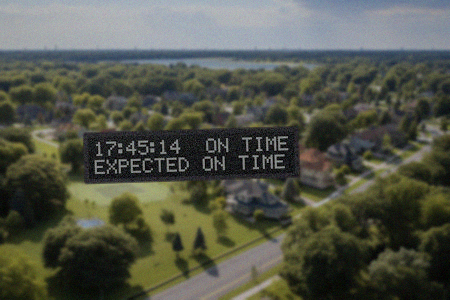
17:45:14
